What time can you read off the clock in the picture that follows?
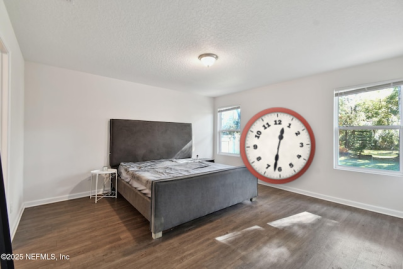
12:32
